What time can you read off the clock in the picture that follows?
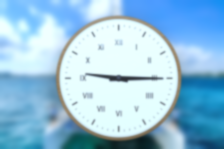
9:15
